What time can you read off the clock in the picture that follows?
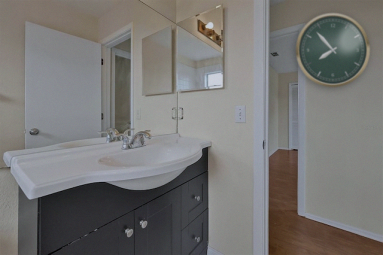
7:53
